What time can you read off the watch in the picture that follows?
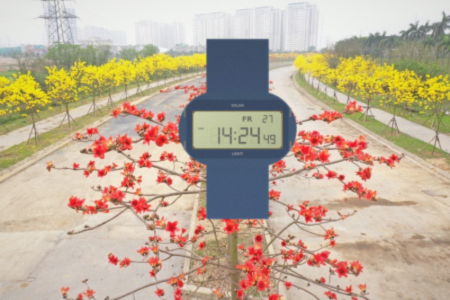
14:24:49
